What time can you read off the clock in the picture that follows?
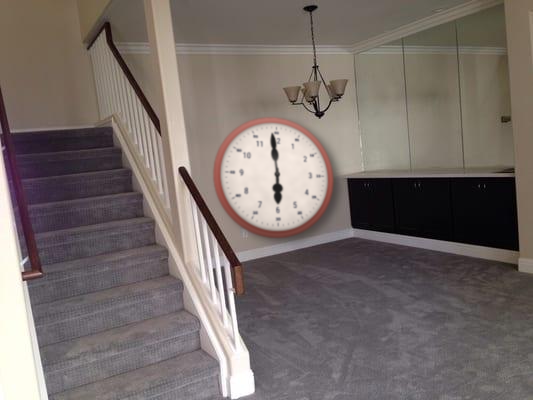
5:59
